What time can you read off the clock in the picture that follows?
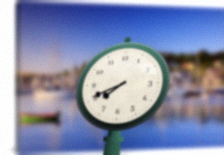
7:41
